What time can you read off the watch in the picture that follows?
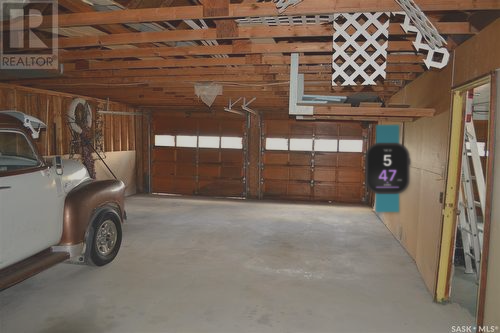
5:47
